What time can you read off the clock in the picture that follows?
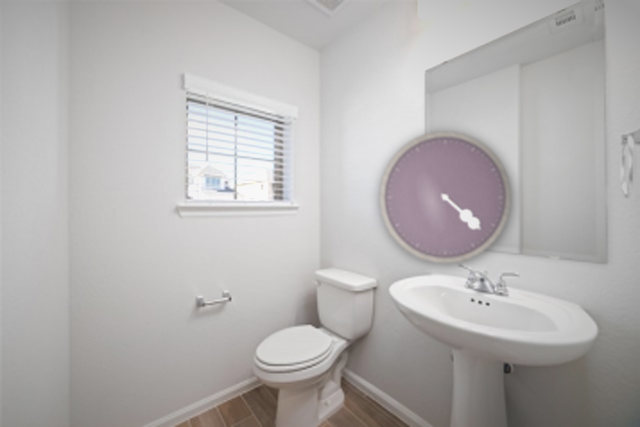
4:22
